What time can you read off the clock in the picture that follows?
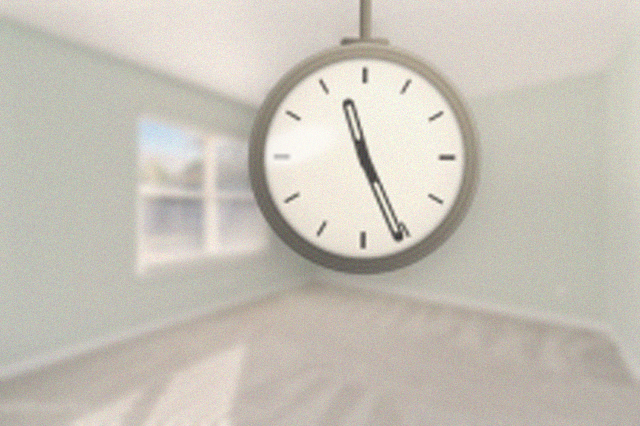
11:26
